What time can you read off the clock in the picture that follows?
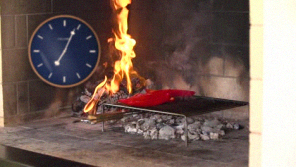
7:04
